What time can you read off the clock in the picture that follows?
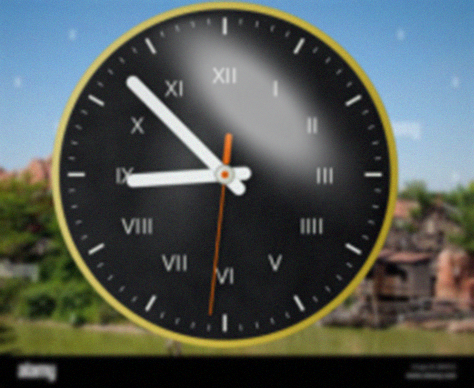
8:52:31
